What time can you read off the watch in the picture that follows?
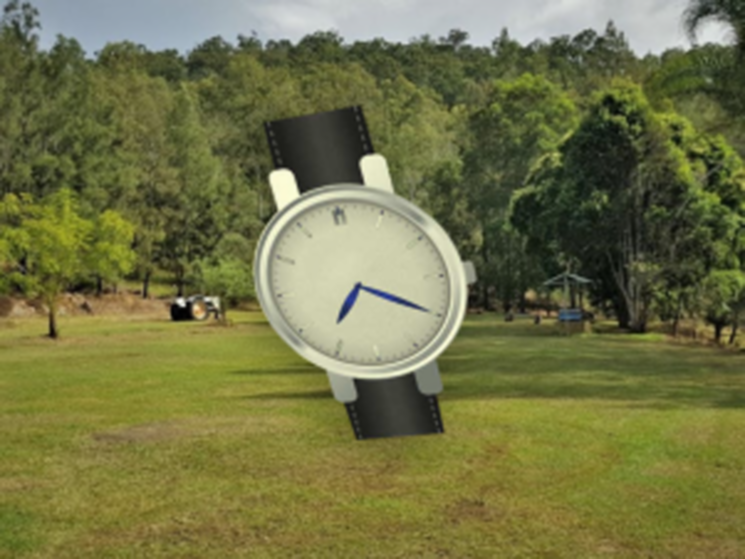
7:20
